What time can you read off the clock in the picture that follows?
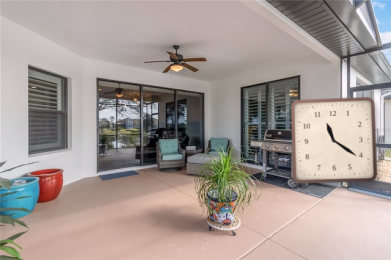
11:21
